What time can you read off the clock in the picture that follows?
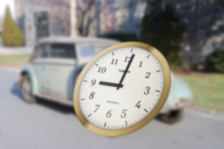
9:01
